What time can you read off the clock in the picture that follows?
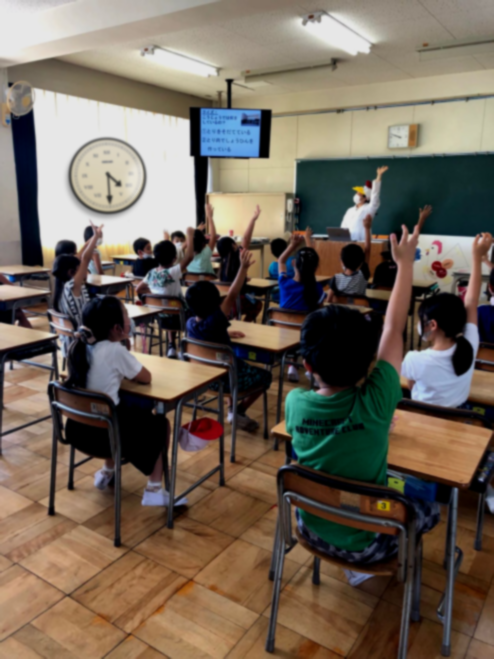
4:30
